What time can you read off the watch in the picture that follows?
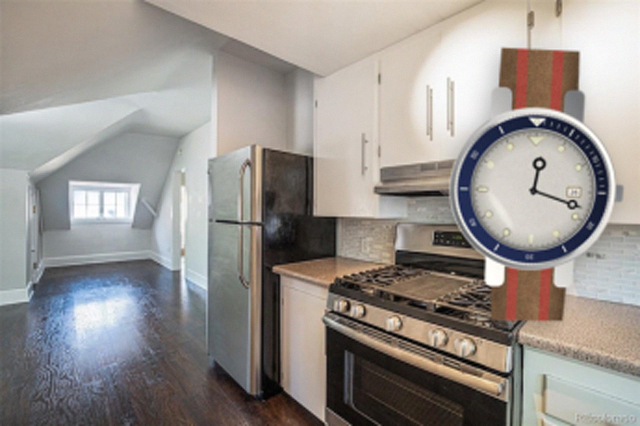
12:18
